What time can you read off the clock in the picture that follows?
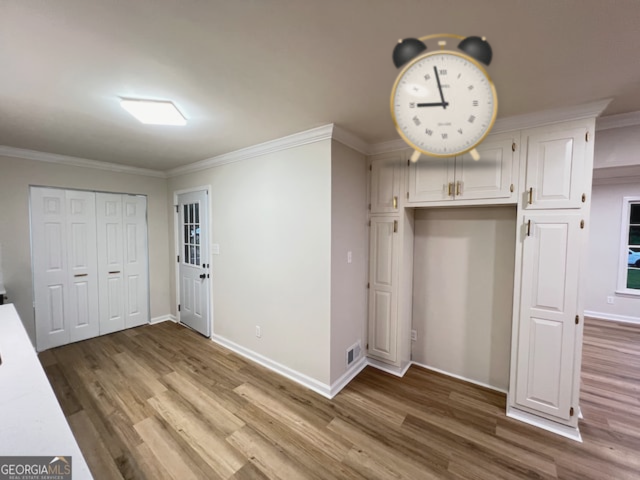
8:58
